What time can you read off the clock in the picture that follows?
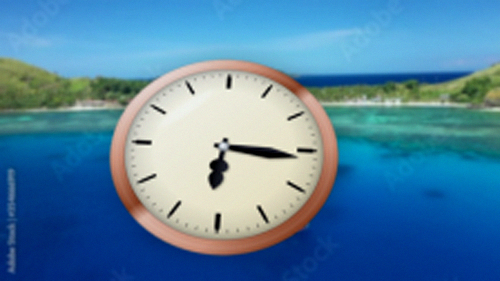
6:16
